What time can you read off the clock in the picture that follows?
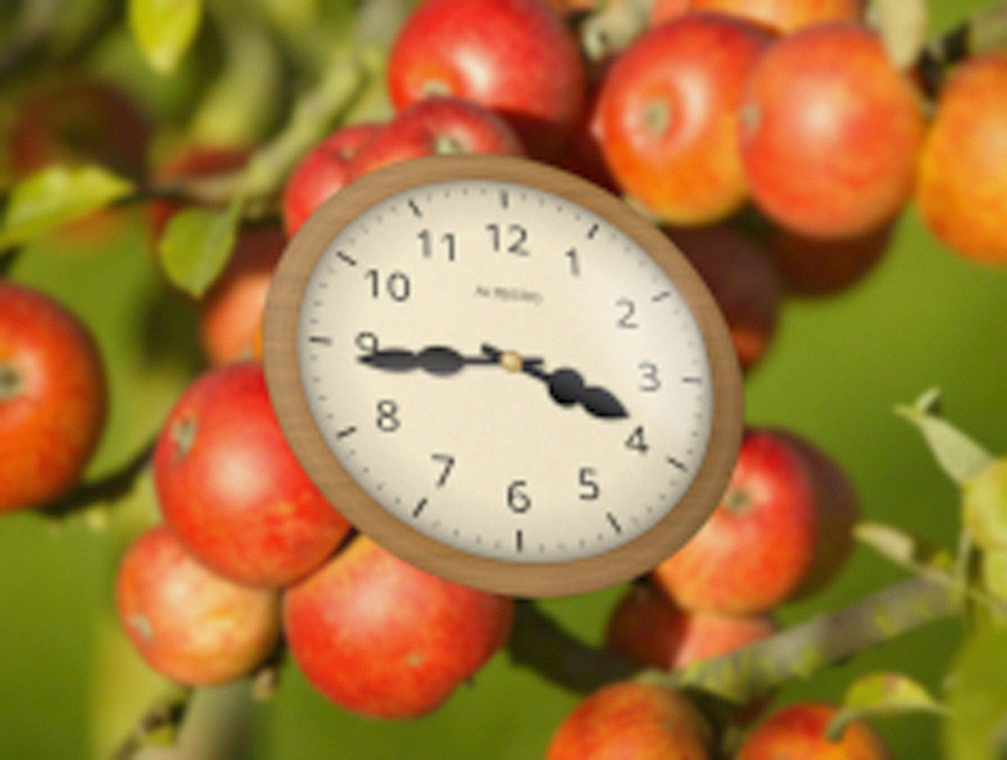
3:44
